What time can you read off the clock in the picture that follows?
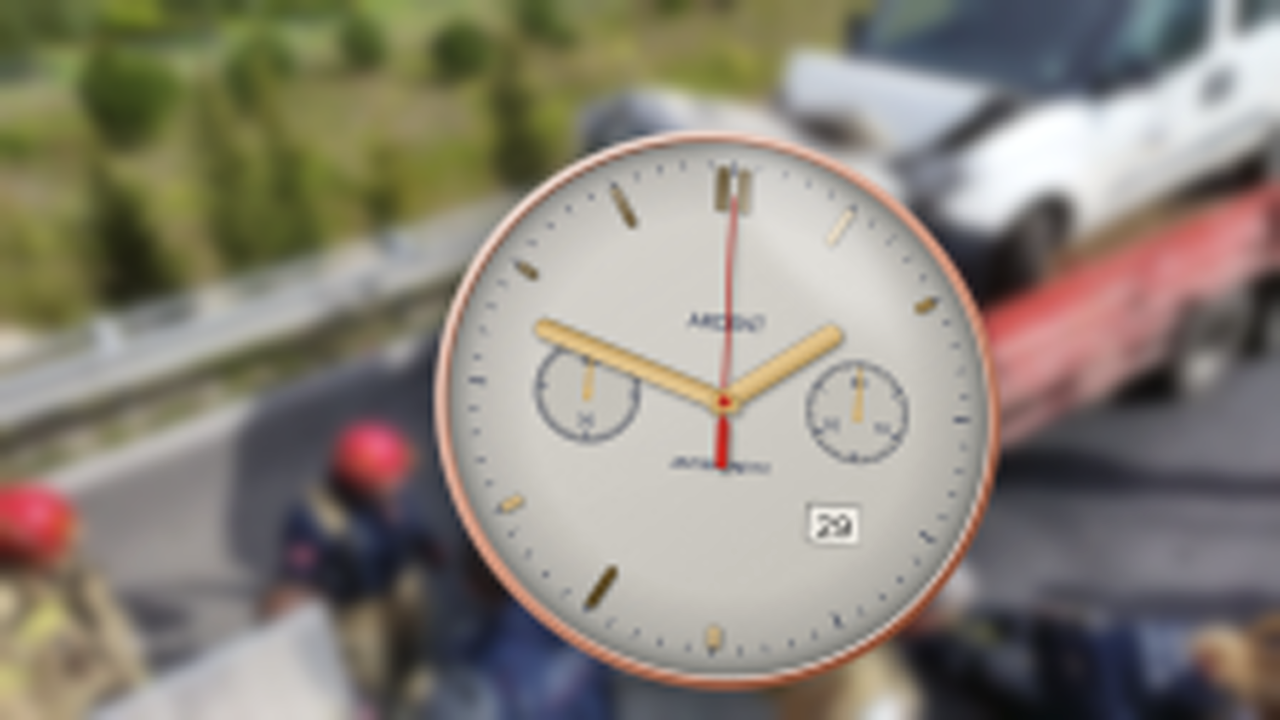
1:48
